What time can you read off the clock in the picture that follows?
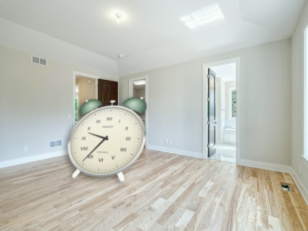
9:36
